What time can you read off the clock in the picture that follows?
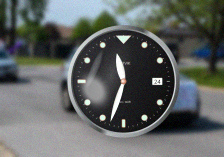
11:33
